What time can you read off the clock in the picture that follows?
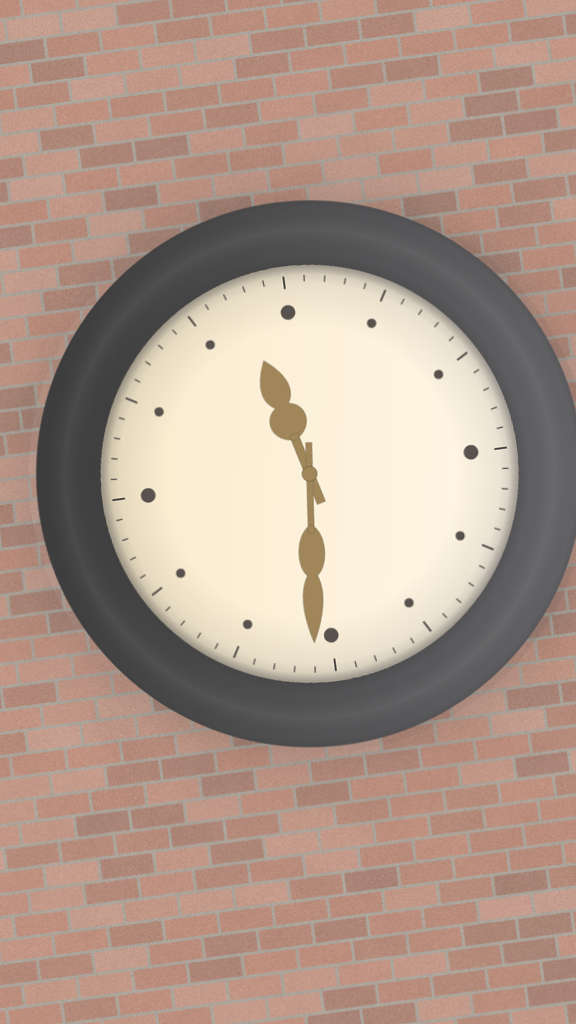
11:31
